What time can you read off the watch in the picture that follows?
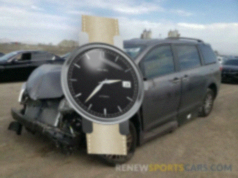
2:37
